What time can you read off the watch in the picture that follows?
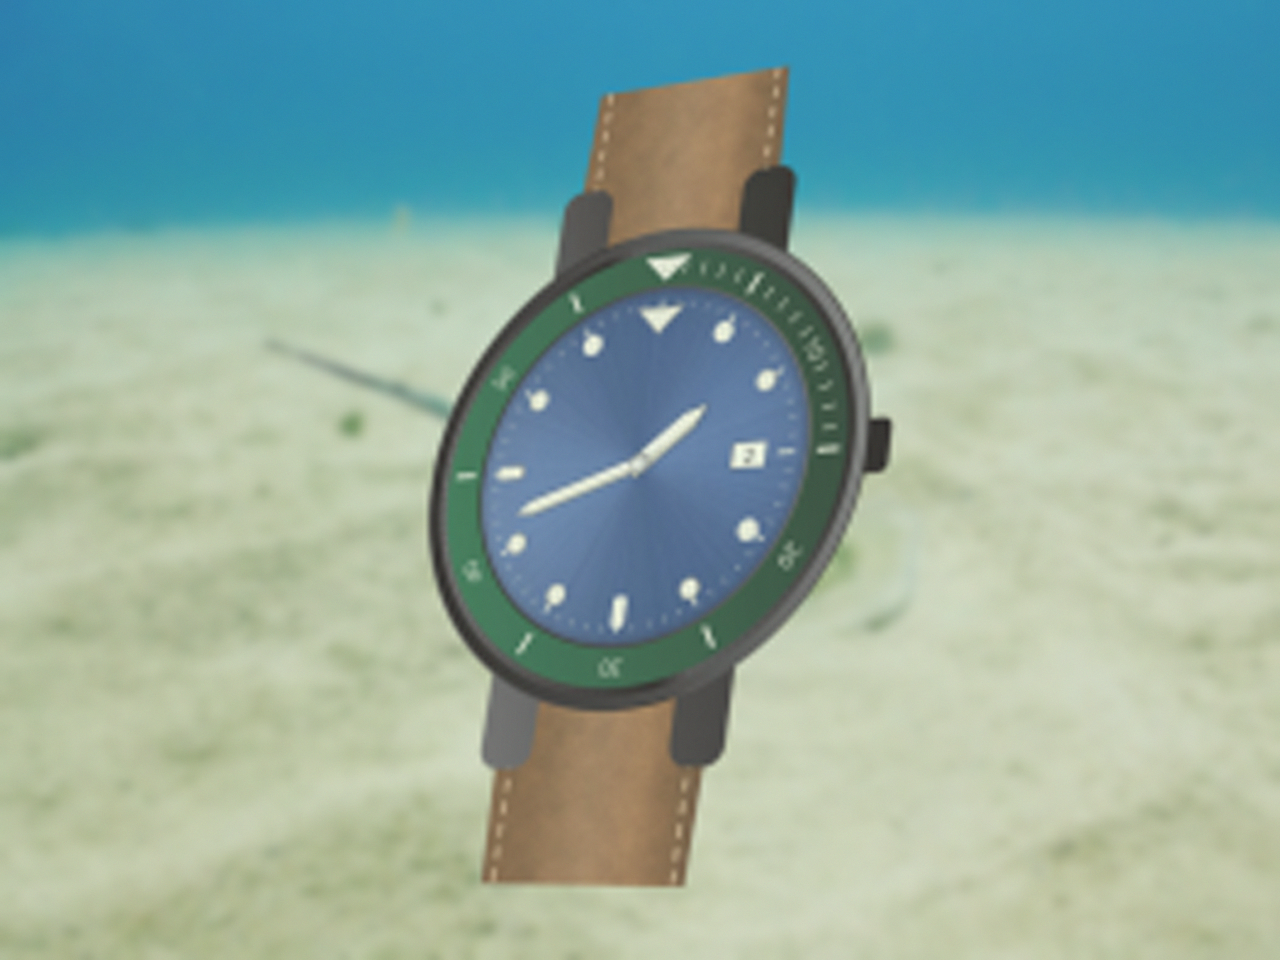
1:42
